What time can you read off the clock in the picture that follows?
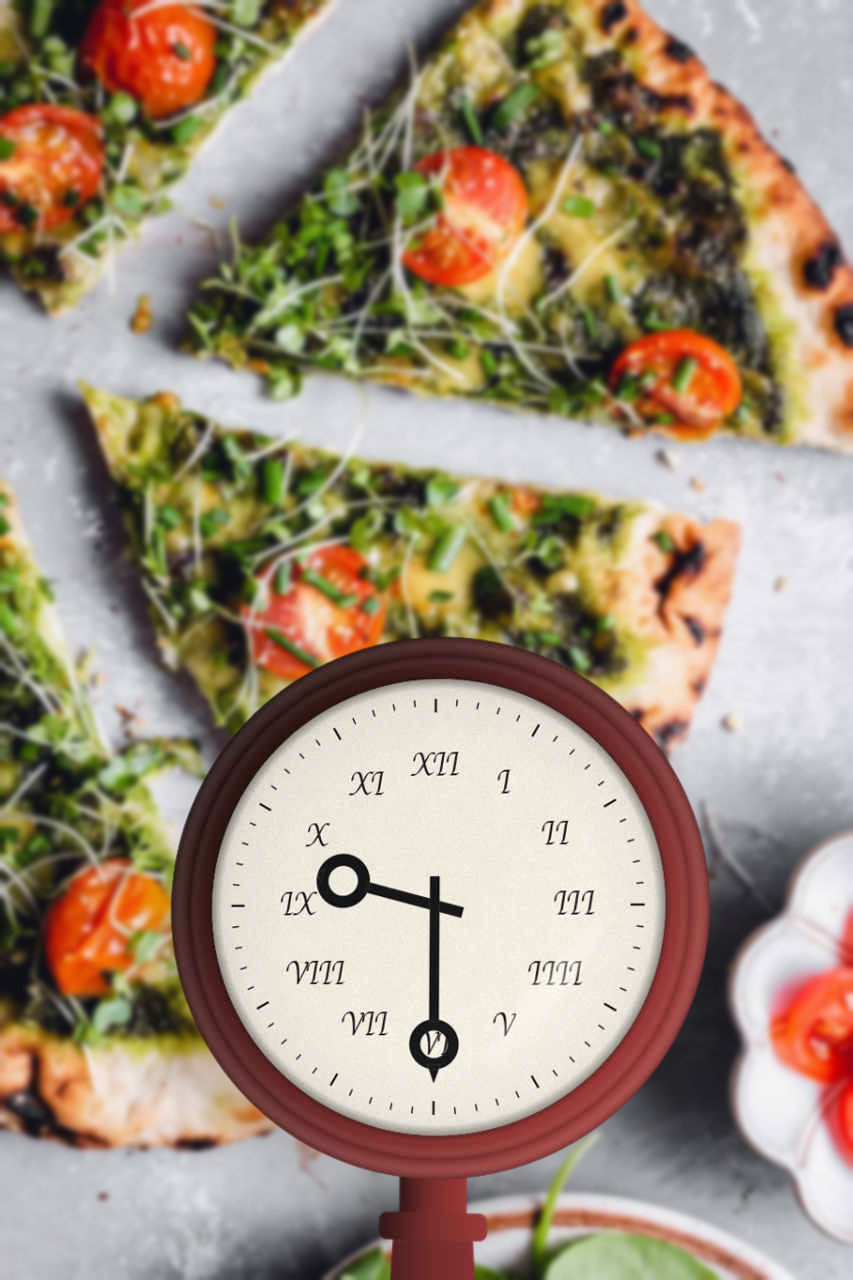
9:30
